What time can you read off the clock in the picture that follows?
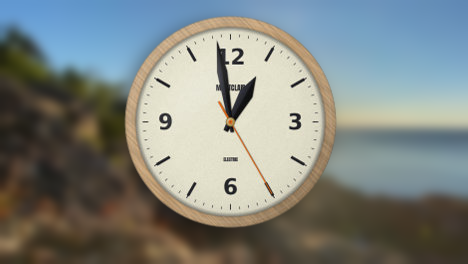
12:58:25
